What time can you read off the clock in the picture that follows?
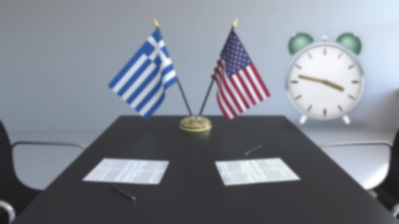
3:47
